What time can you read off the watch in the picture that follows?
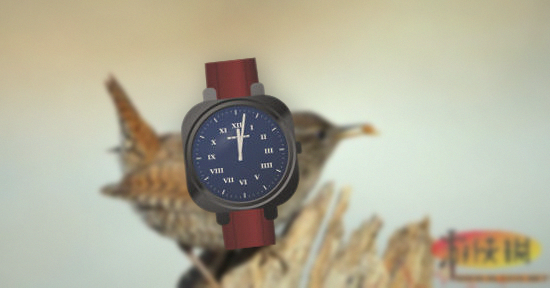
12:02
